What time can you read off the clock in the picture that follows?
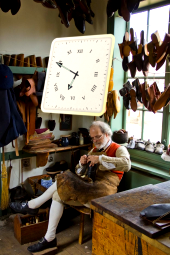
6:49
